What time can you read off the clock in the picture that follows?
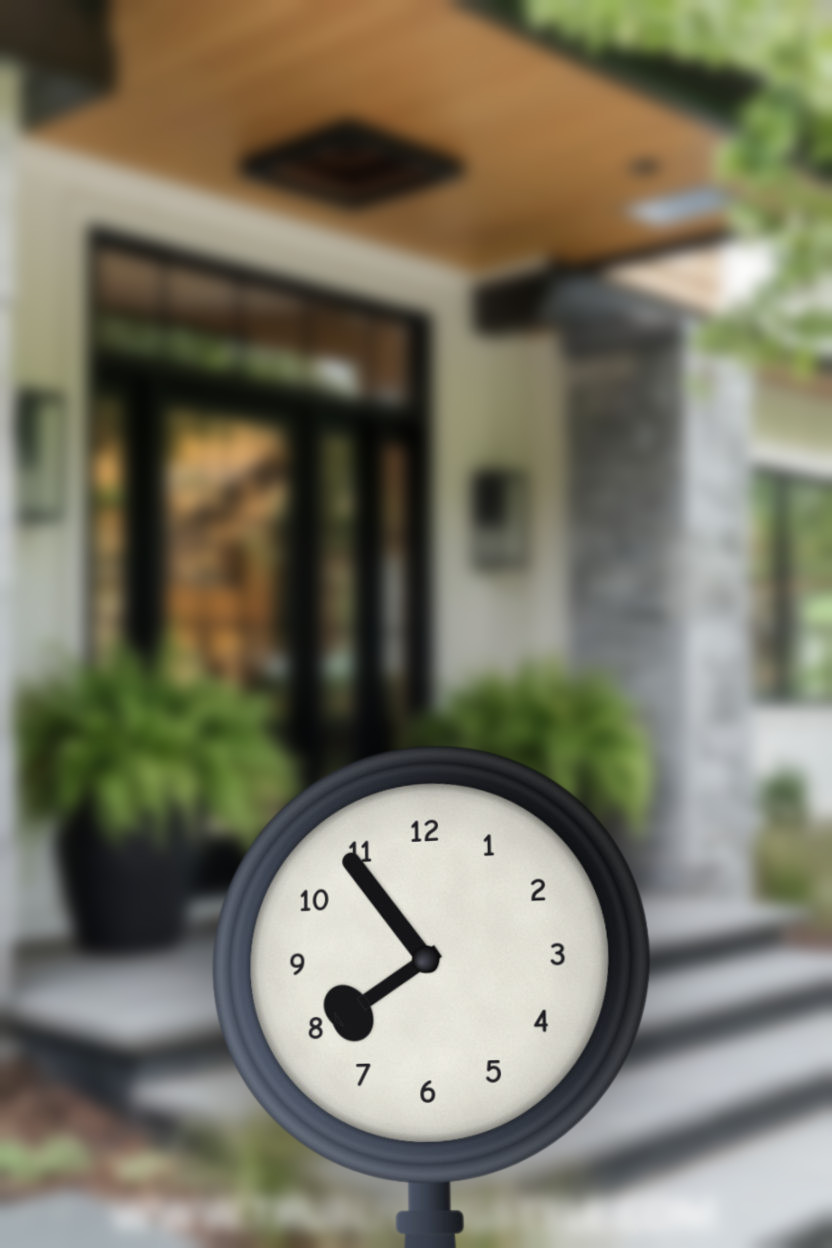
7:54
